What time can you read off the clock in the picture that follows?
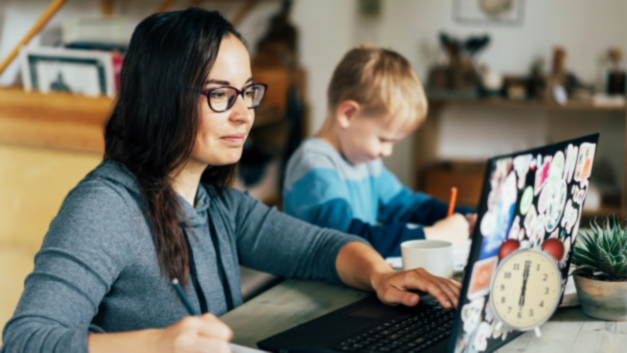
6:00
